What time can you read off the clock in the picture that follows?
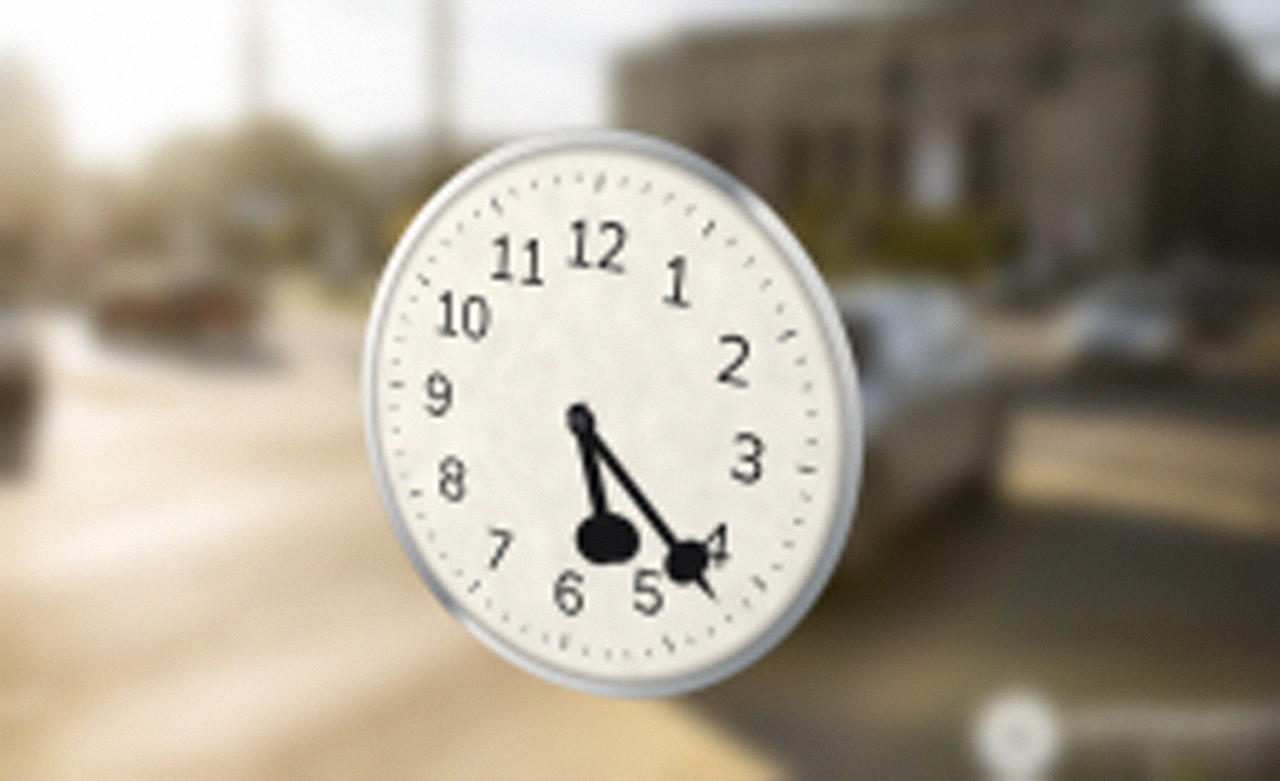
5:22
